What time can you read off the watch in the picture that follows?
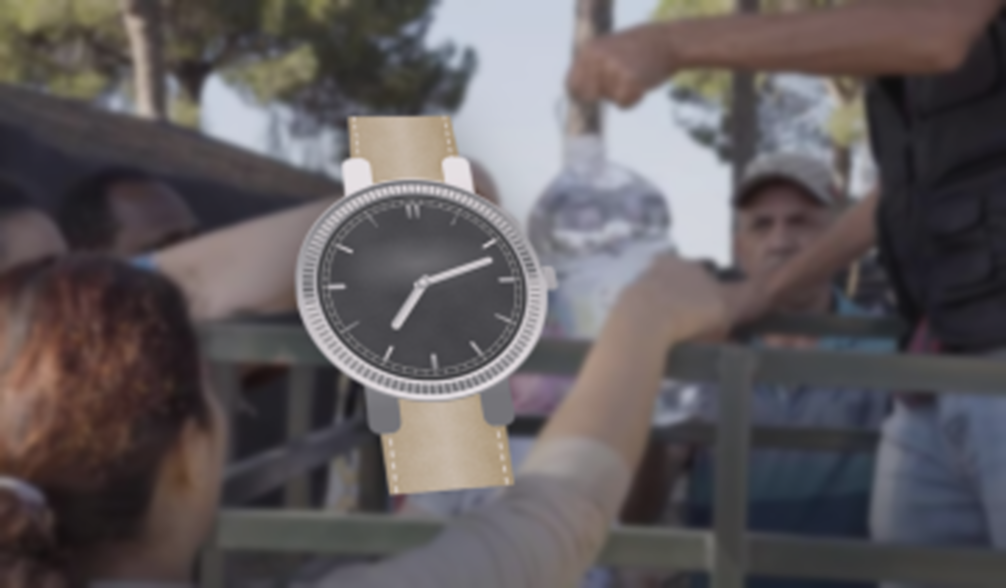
7:12
